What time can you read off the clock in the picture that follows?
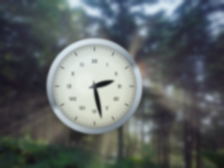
2:28
